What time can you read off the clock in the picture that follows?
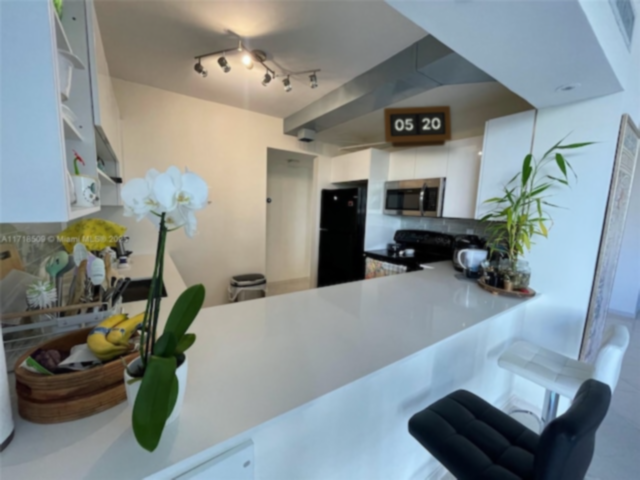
5:20
